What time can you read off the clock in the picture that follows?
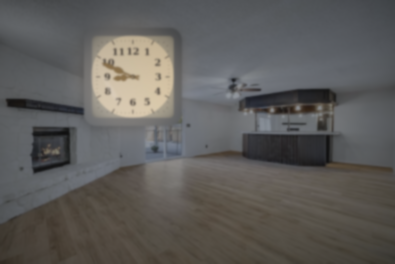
8:49
